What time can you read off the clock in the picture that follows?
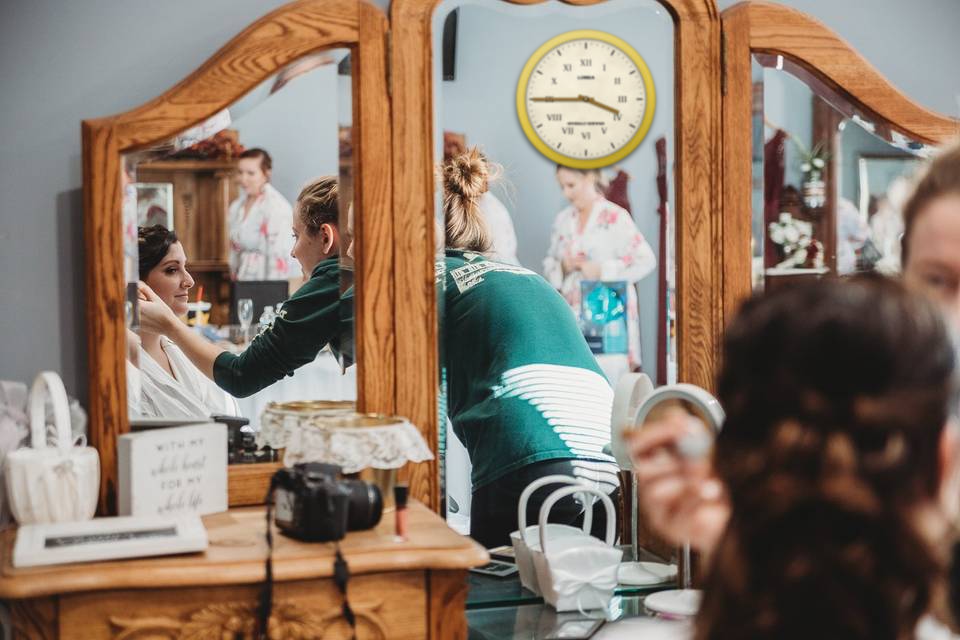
3:45
